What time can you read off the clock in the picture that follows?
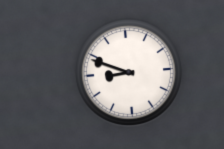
8:49
